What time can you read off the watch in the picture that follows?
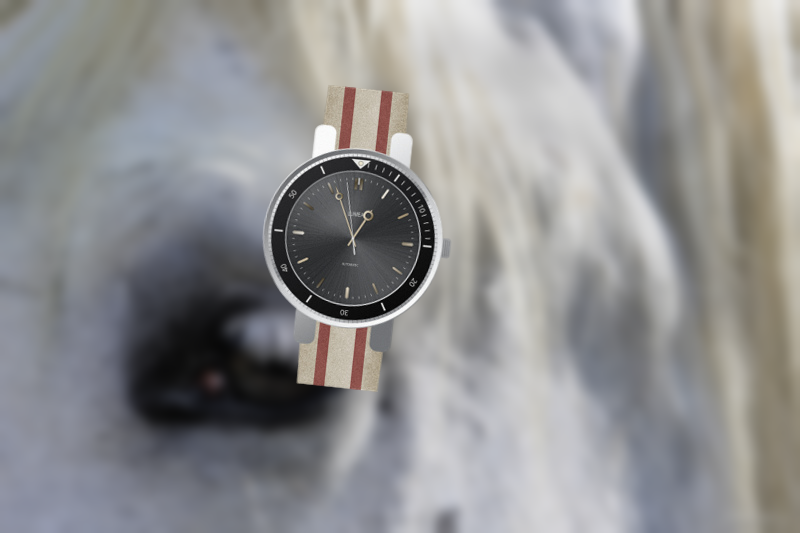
12:55:58
